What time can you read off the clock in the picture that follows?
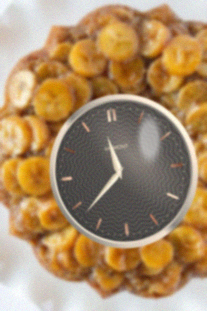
11:38
